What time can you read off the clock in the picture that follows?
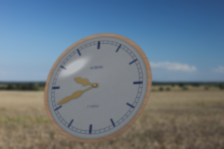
9:41
